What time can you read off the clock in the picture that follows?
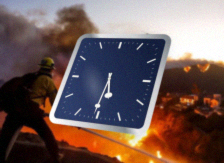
5:31
